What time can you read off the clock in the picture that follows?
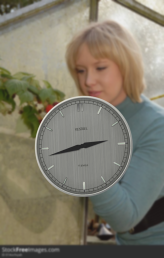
2:43
